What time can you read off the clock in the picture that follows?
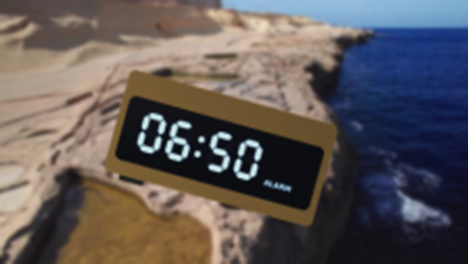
6:50
